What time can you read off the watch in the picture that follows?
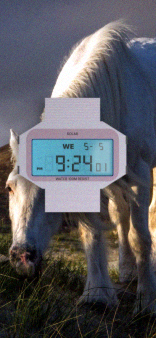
9:24
